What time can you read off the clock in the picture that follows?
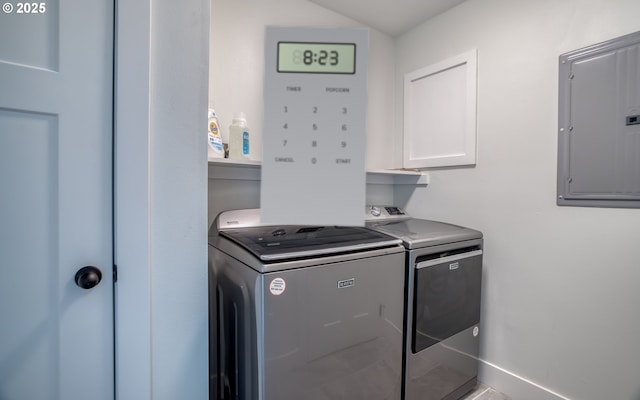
8:23
